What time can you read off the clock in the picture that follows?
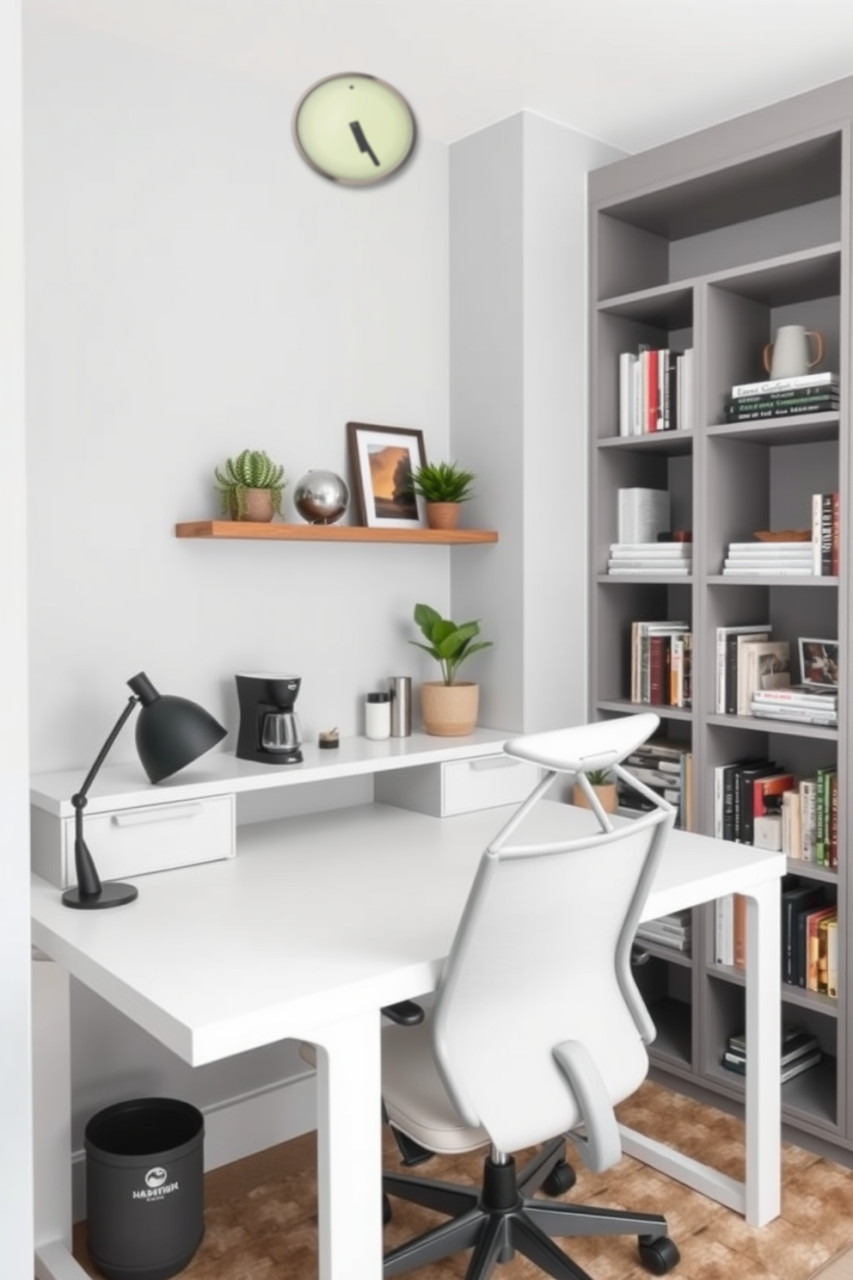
5:26
